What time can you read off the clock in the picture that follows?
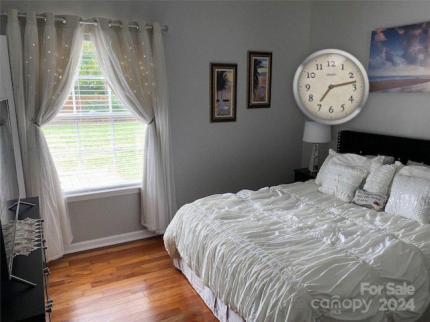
7:13
